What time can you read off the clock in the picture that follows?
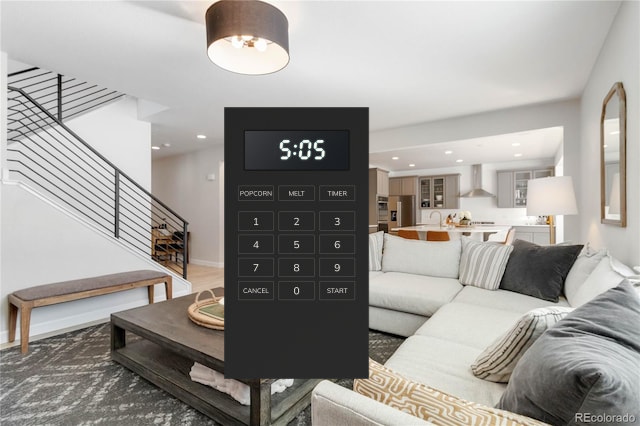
5:05
